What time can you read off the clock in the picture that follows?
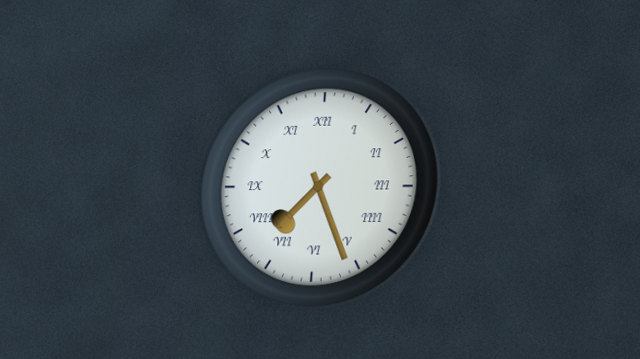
7:26
